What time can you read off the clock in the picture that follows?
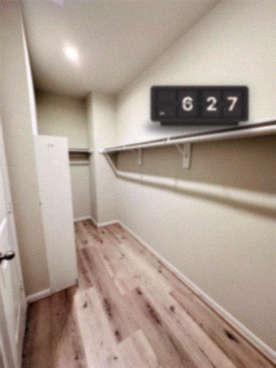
6:27
